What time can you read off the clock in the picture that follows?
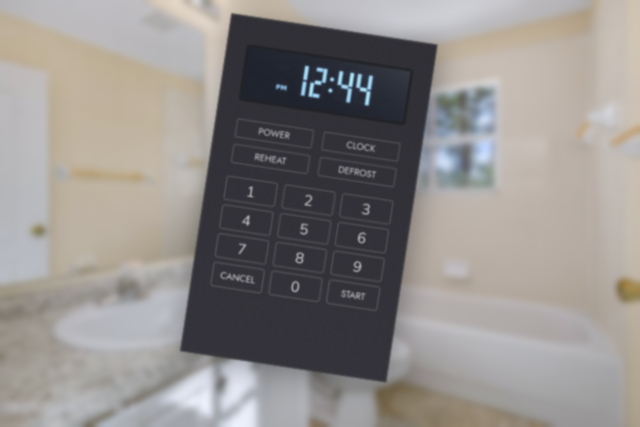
12:44
